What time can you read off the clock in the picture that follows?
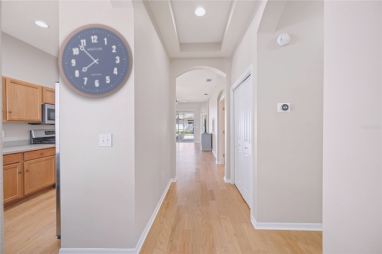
7:53
